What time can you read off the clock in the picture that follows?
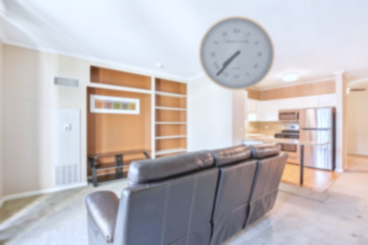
7:37
